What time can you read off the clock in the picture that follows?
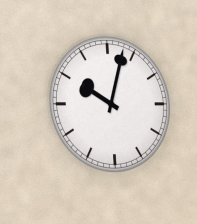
10:03
